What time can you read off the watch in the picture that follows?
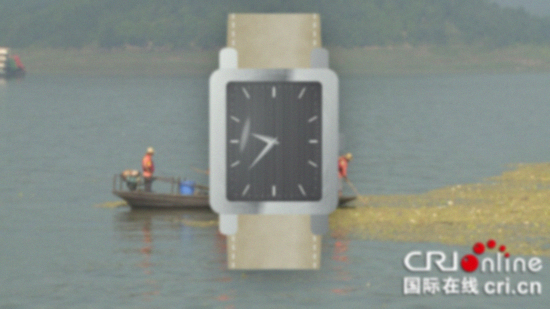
9:37
